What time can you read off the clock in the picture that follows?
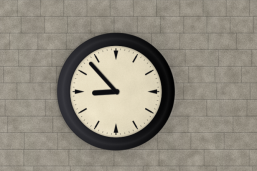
8:53
